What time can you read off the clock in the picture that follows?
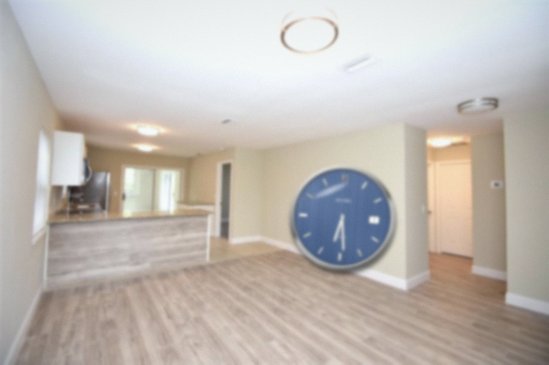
6:29
